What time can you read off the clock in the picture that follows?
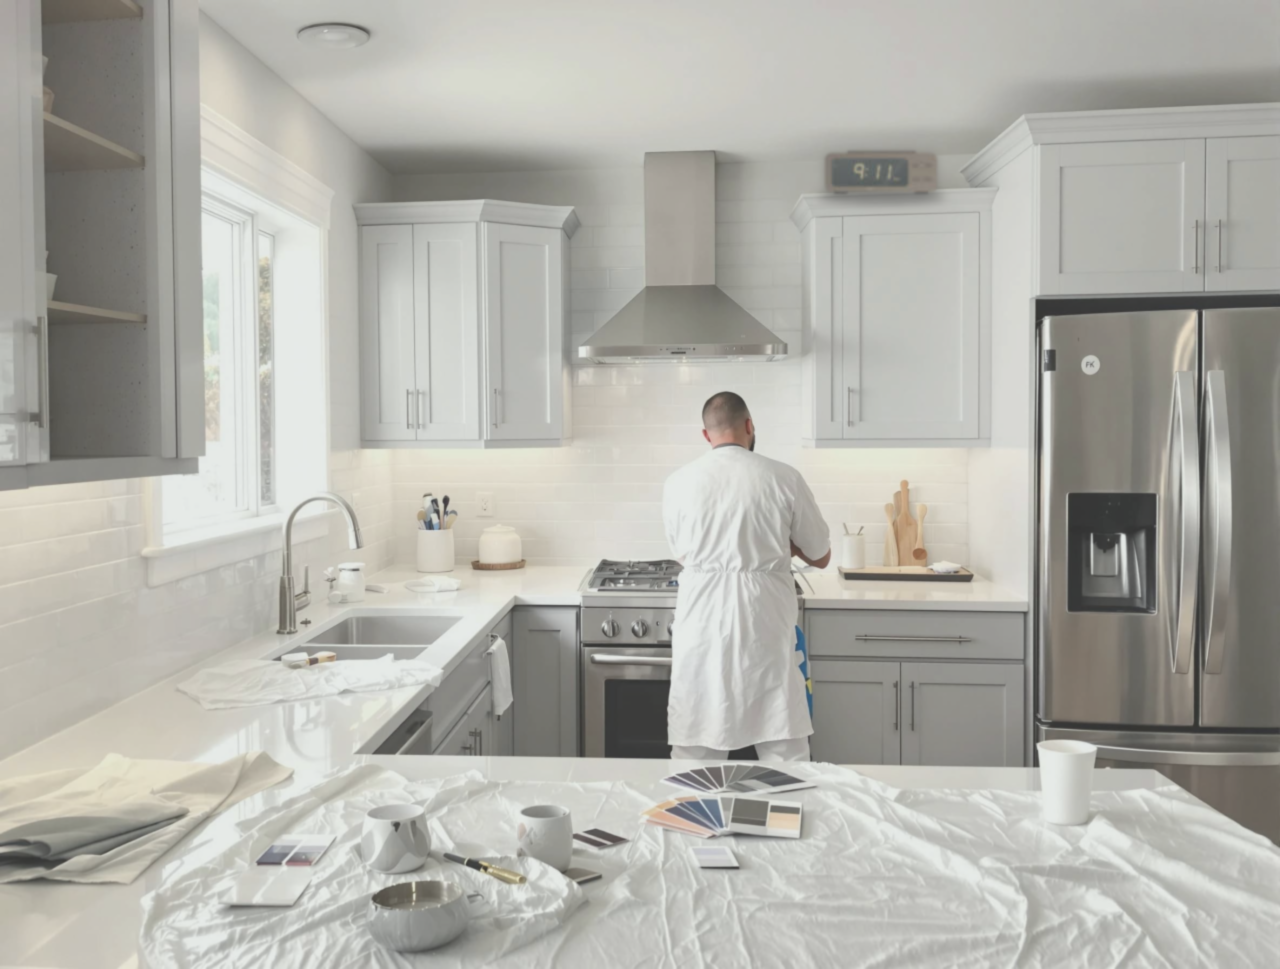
9:11
